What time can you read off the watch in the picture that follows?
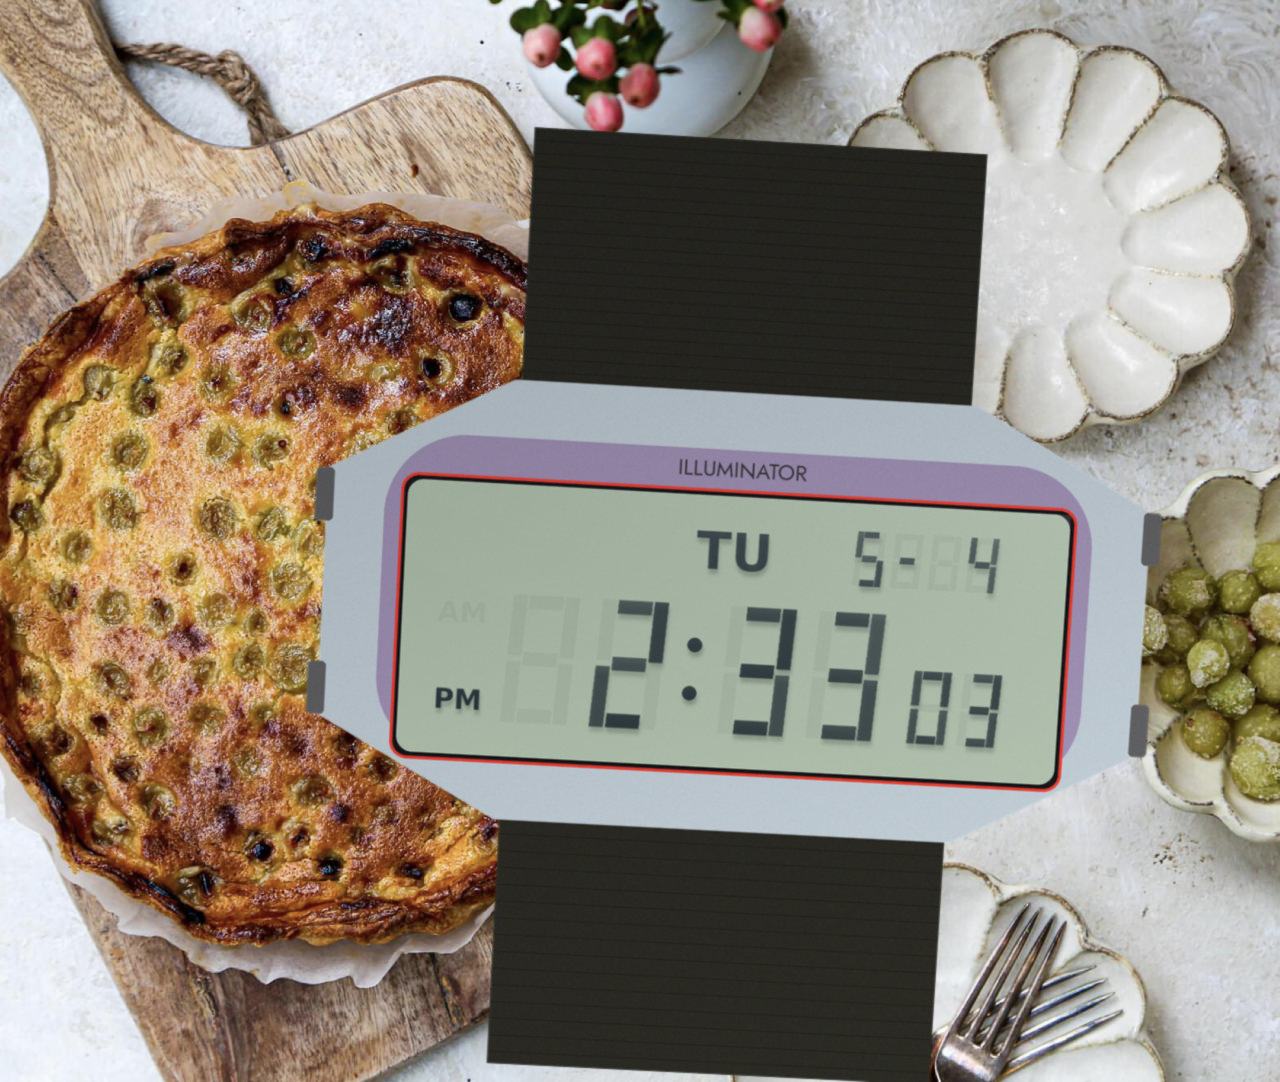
2:33:03
